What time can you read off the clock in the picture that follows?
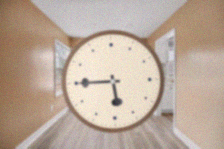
5:45
